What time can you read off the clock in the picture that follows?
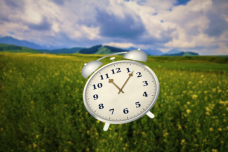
11:07
